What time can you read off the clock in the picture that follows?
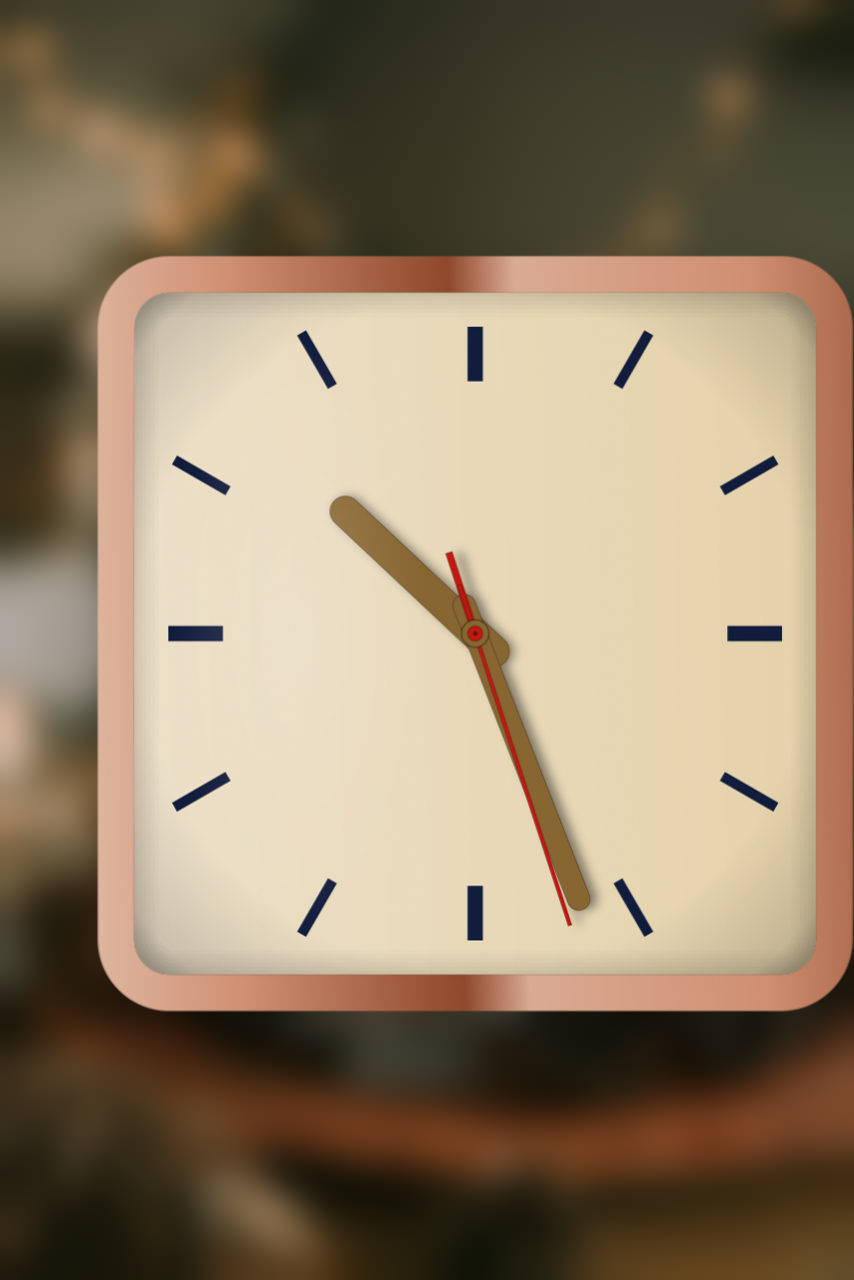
10:26:27
